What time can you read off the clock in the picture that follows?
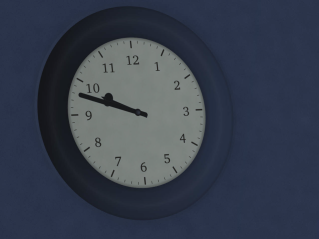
9:48
